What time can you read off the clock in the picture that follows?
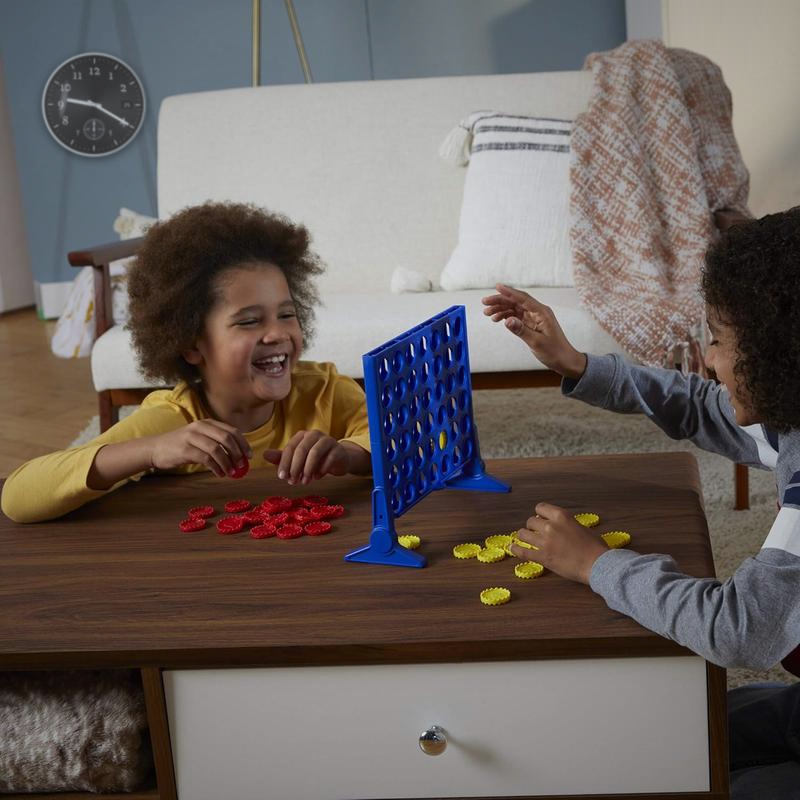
9:20
